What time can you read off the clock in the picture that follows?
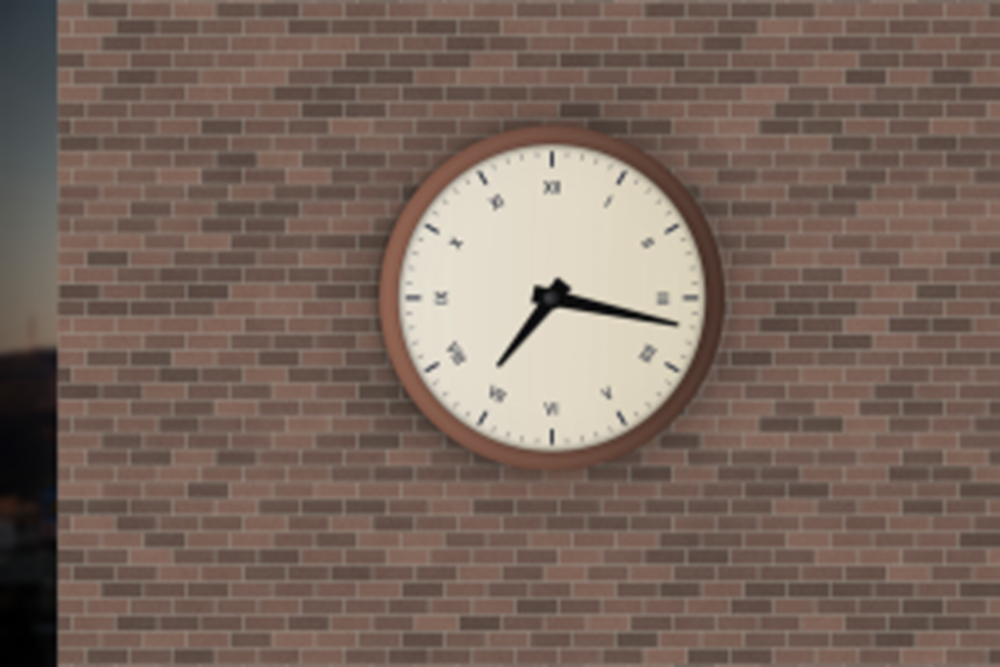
7:17
